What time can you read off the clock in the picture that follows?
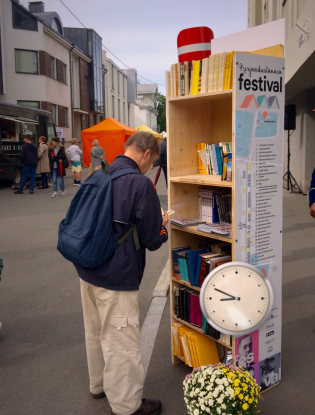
8:49
